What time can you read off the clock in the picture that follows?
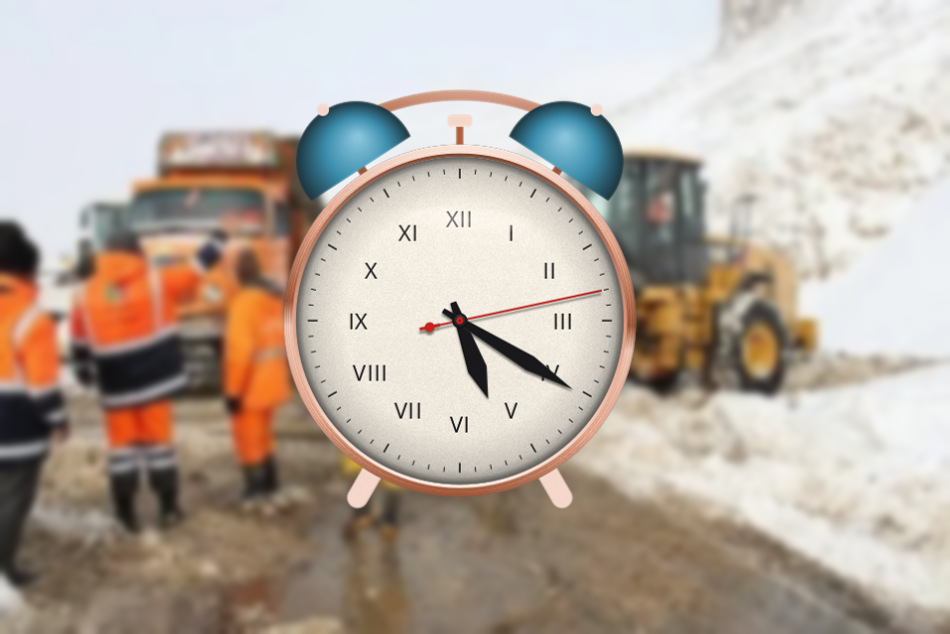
5:20:13
